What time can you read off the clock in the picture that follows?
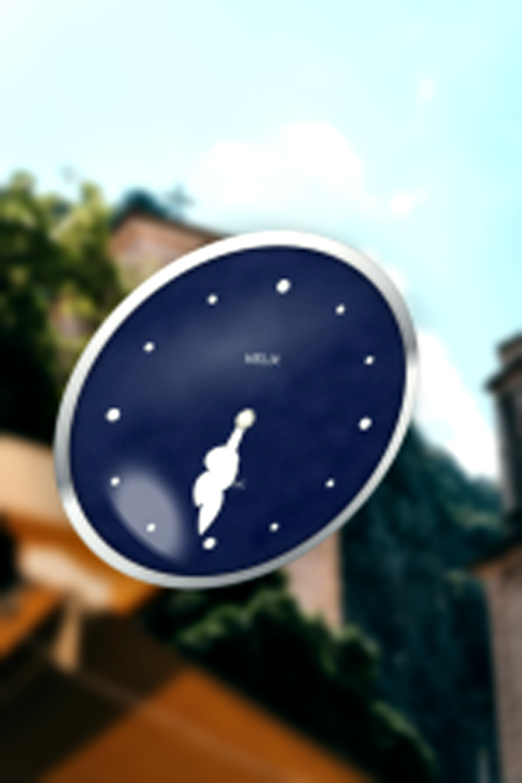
6:31
